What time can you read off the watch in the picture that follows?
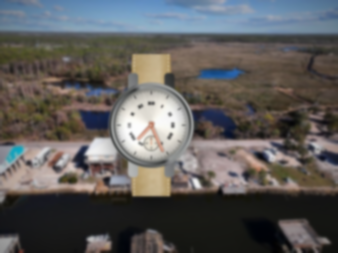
7:26
